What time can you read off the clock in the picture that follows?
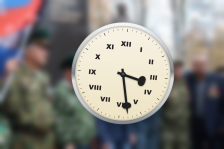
3:28
